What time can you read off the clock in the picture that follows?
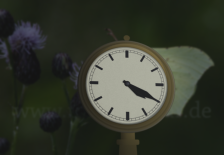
4:20
